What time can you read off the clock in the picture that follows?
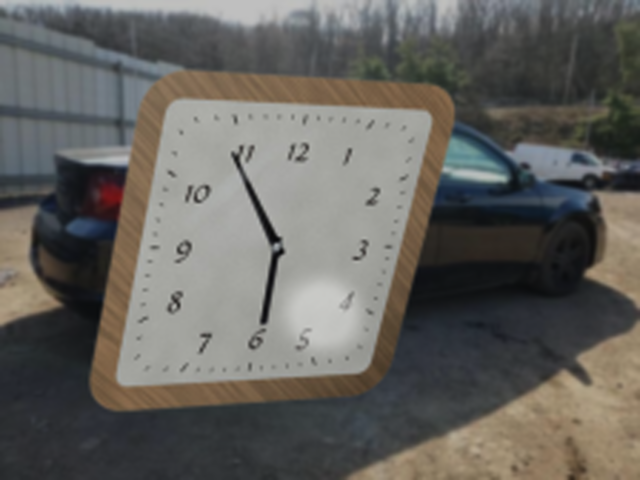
5:54
